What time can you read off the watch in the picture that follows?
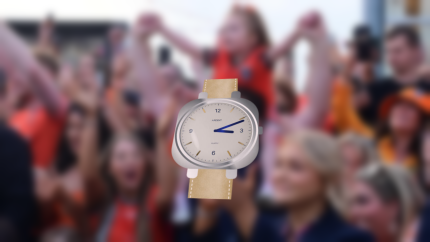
3:11
